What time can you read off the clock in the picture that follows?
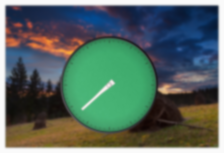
7:38
